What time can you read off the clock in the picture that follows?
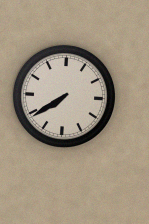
7:39
